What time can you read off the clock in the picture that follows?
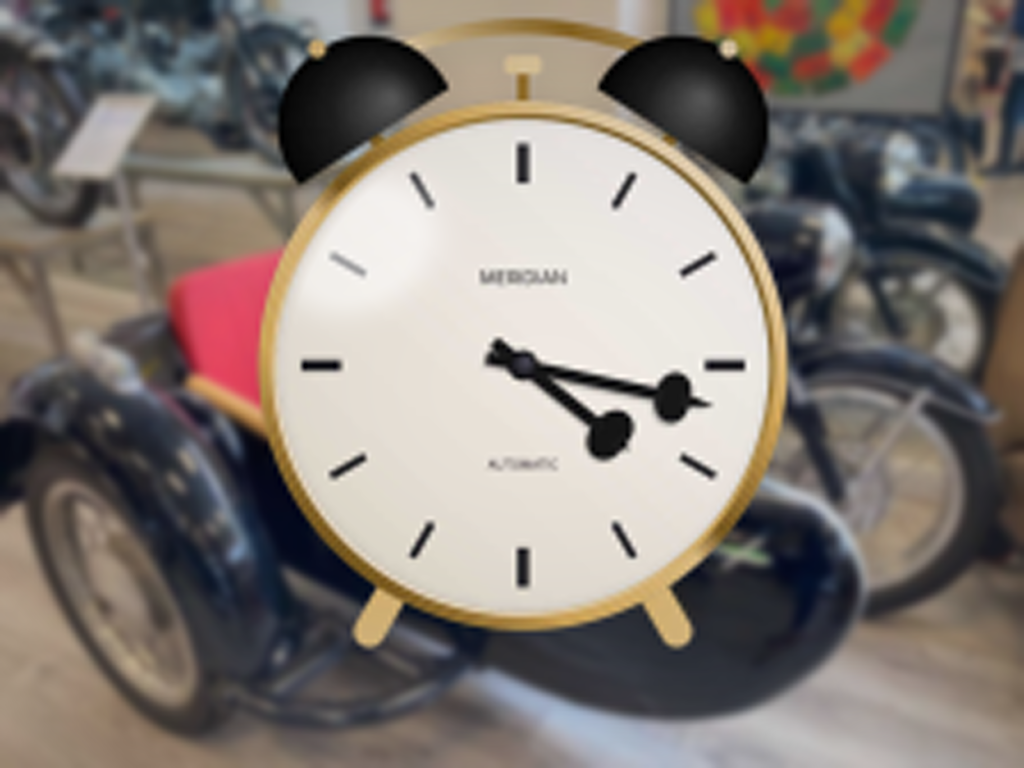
4:17
